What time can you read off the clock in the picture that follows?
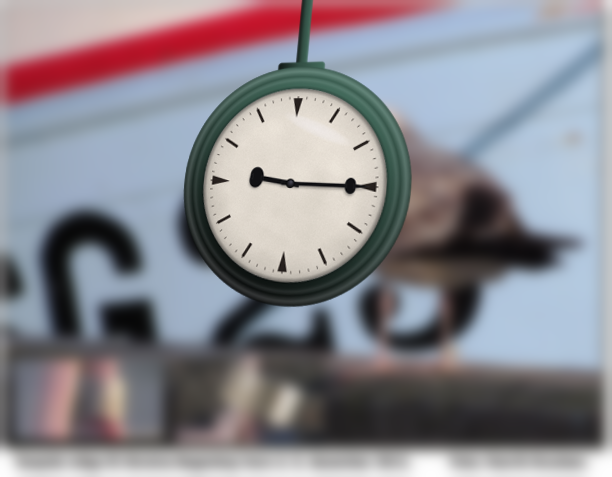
9:15
